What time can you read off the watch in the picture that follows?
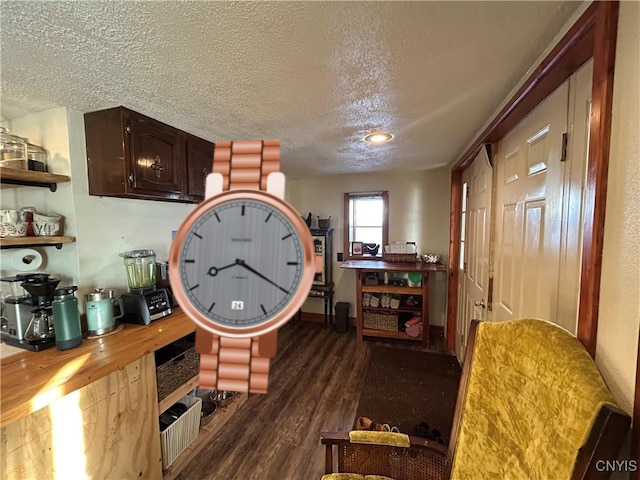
8:20
